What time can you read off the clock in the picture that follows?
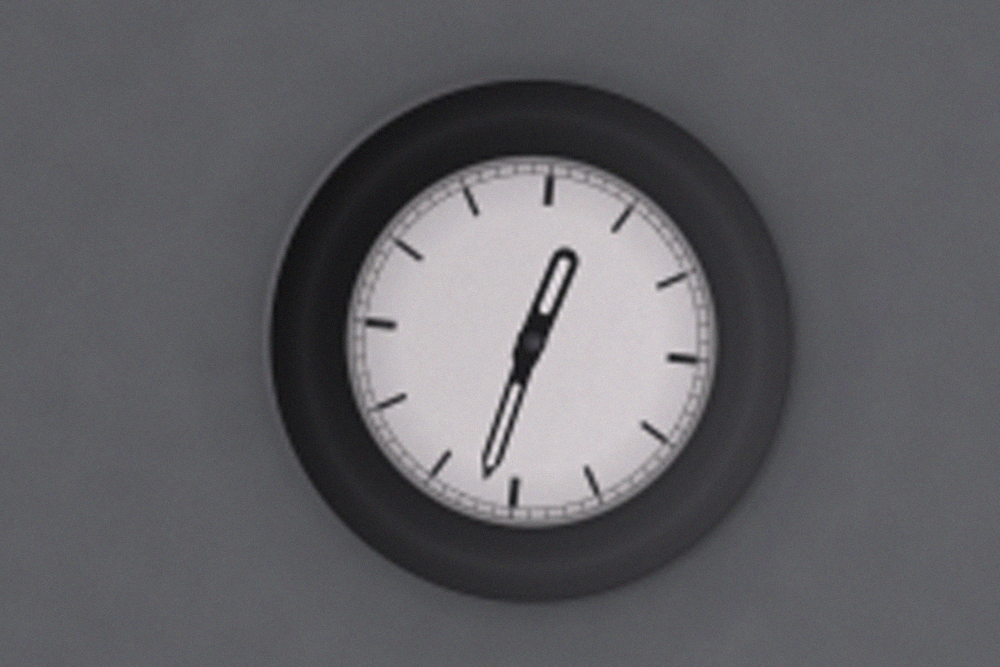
12:32
